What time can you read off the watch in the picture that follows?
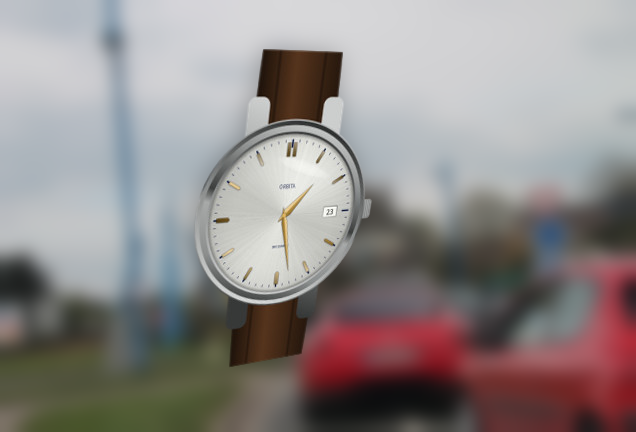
1:28
